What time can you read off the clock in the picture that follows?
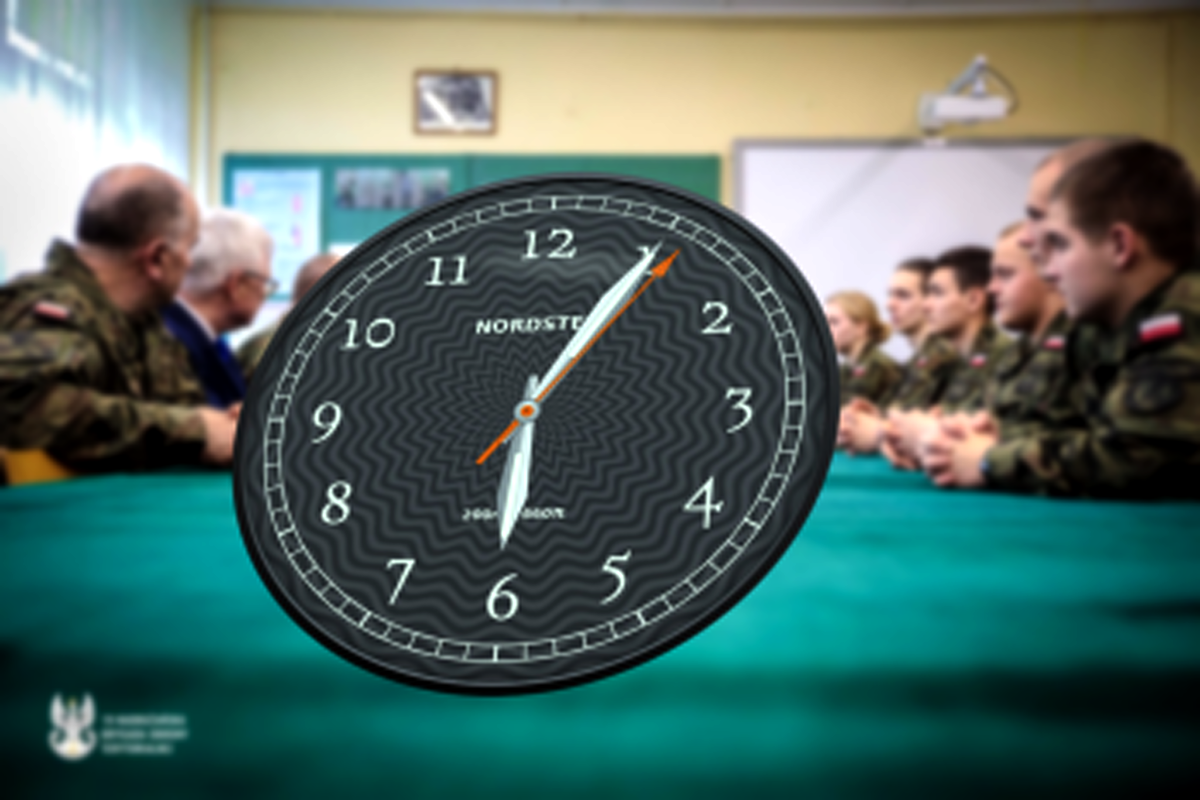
6:05:06
